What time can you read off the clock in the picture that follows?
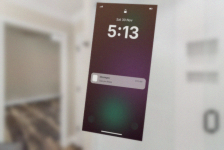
5:13
